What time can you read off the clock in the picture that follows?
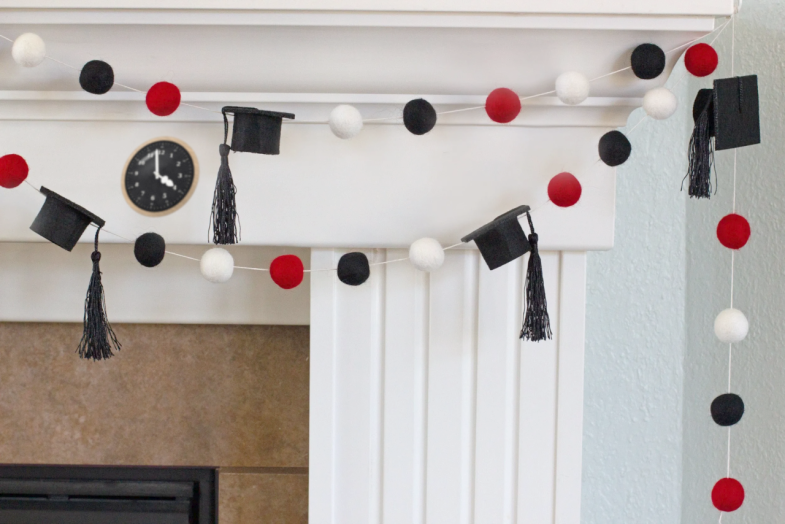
3:58
